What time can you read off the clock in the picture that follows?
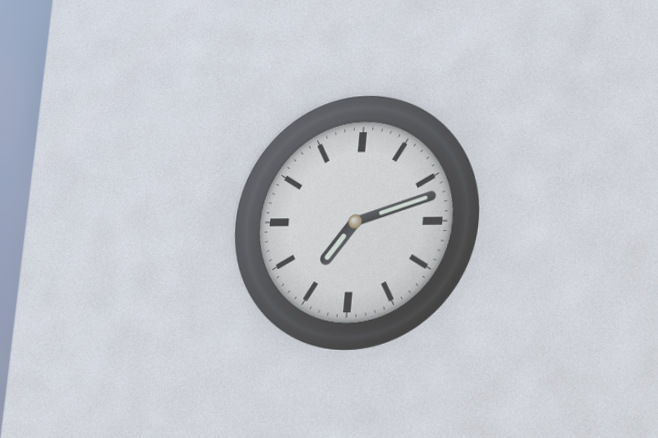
7:12
